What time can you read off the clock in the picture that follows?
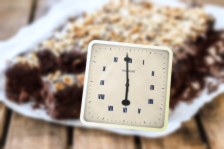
5:59
